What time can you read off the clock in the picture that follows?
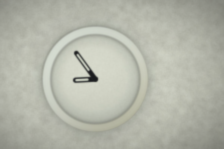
8:54
